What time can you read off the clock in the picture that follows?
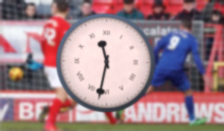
11:32
